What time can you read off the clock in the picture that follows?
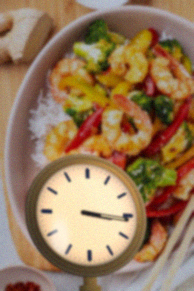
3:16
